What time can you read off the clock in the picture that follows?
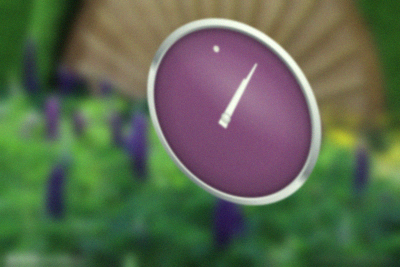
1:06
